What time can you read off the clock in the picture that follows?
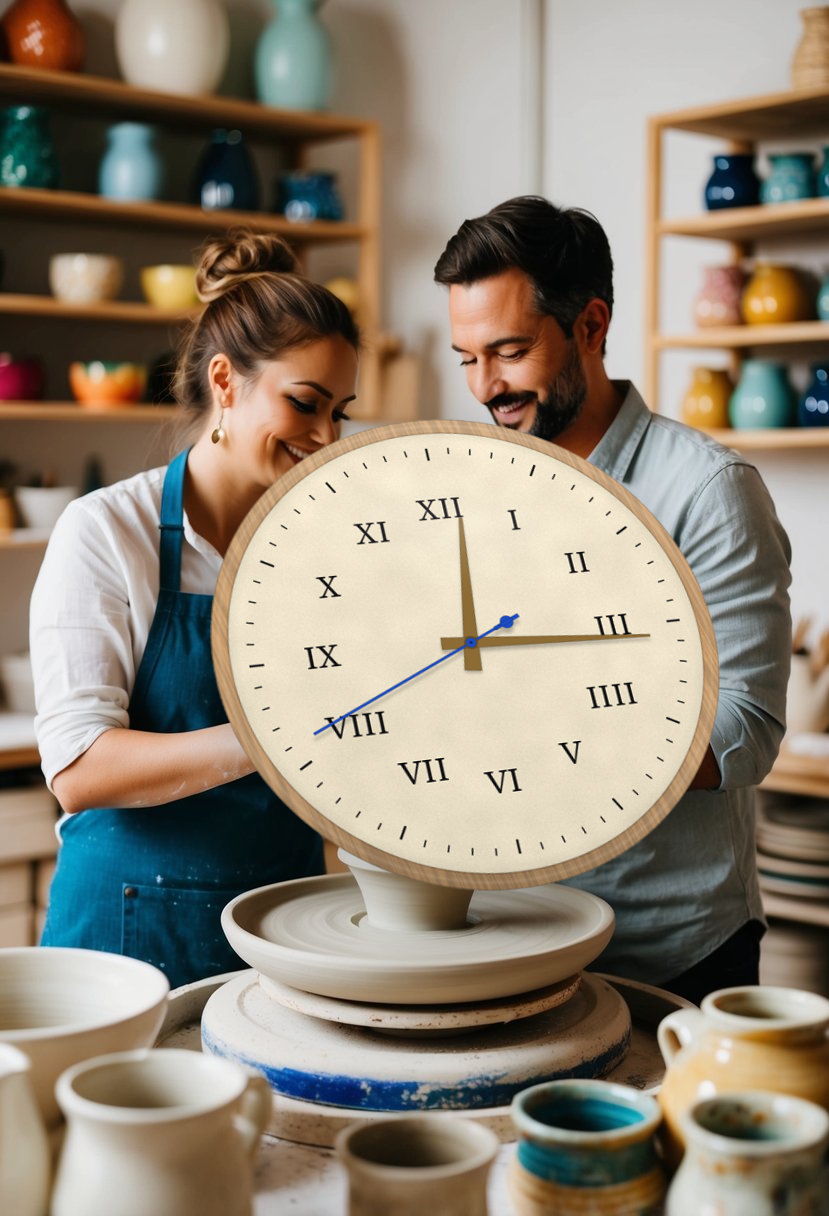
12:15:41
